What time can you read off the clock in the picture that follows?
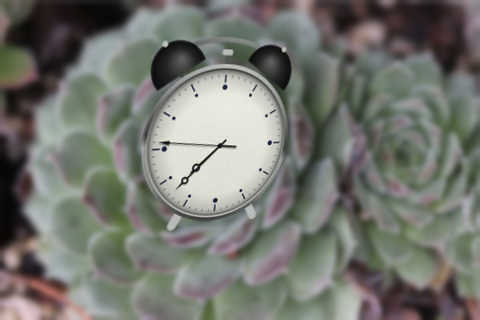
7:37:46
